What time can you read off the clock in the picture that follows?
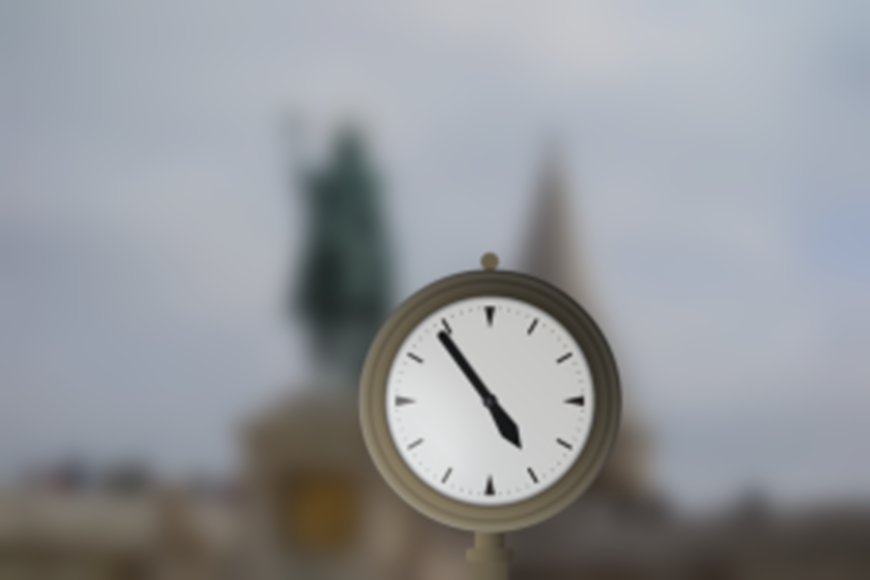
4:54
